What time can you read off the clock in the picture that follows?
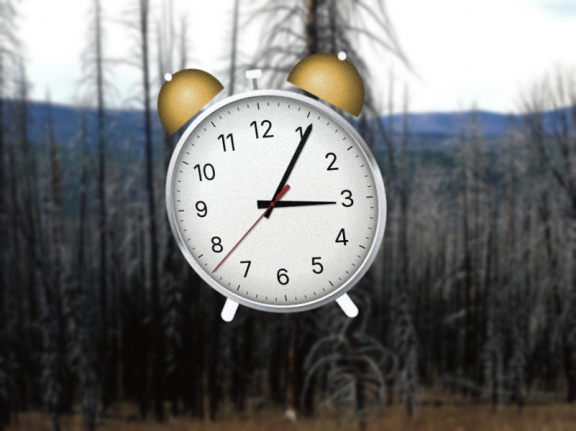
3:05:38
